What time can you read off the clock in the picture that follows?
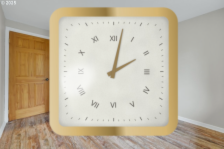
2:02
